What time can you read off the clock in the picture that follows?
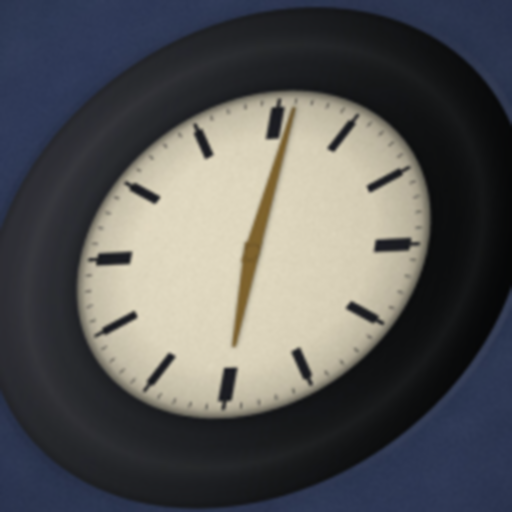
6:01
